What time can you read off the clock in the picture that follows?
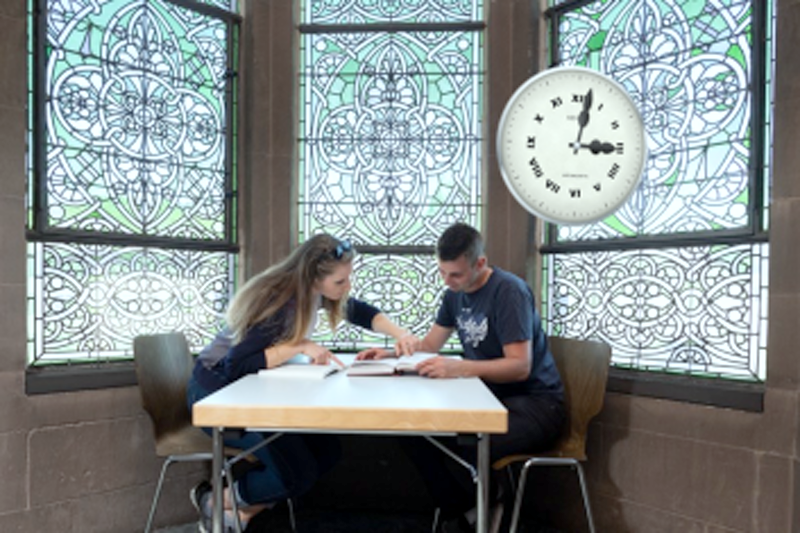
3:02
